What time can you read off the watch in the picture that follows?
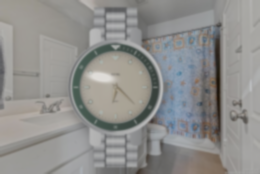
6:22
